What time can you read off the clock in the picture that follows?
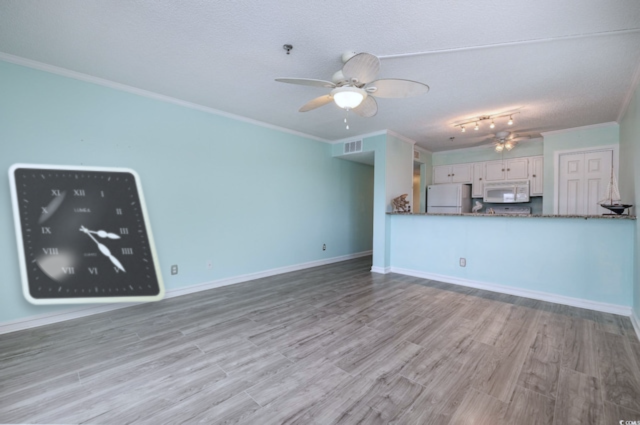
3:24
